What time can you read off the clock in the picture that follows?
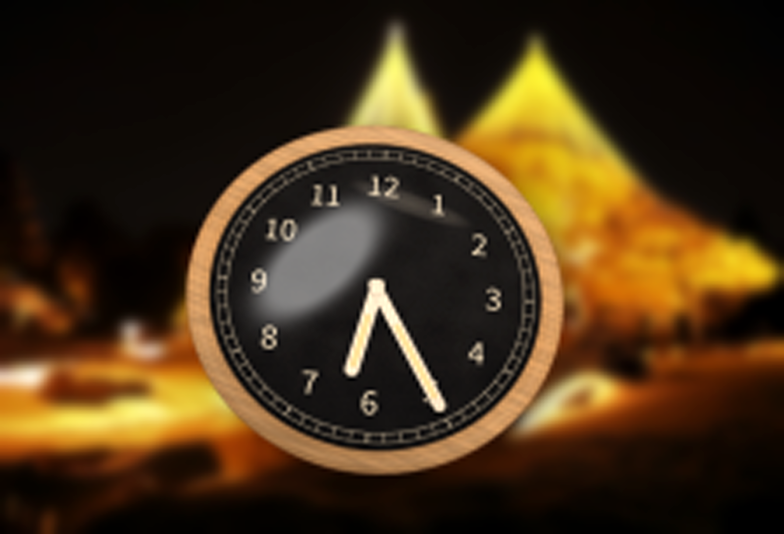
6:25
